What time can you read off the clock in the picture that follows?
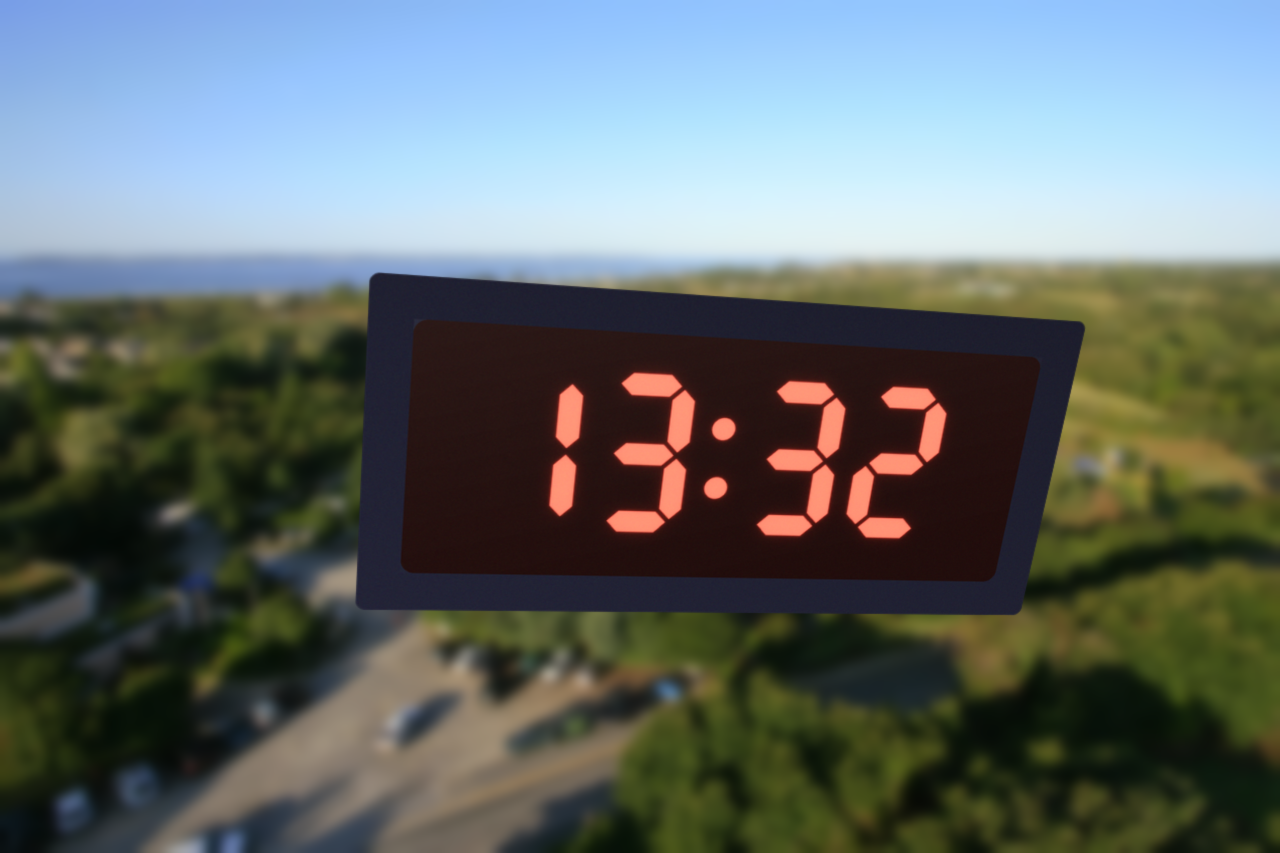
13:32
